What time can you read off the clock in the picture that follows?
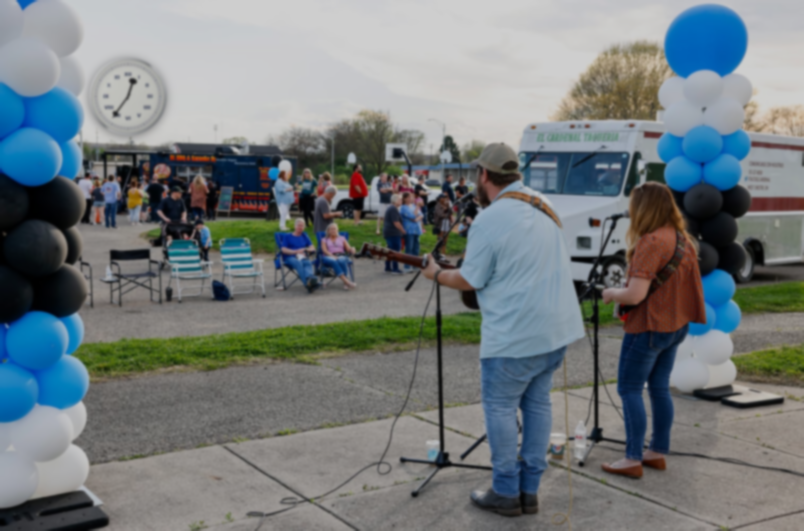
12:36
